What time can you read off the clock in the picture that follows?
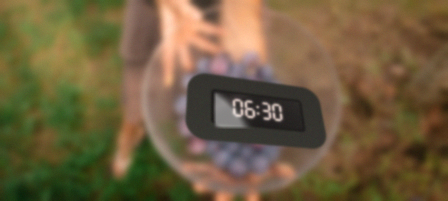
6:30
